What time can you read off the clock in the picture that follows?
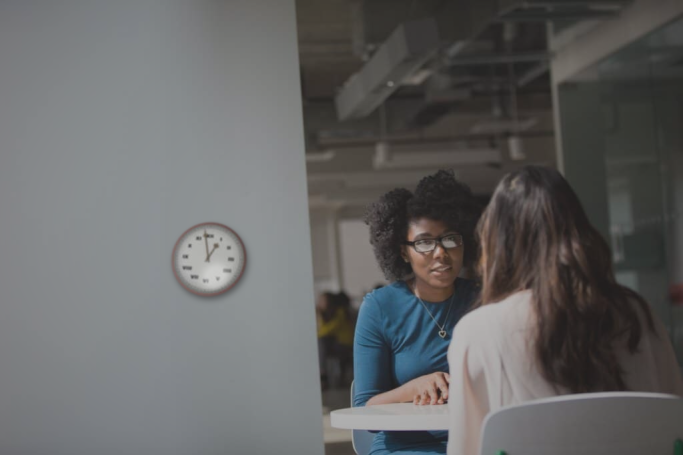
12:58
